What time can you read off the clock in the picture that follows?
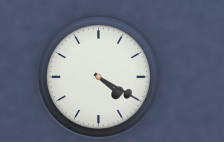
4:20
